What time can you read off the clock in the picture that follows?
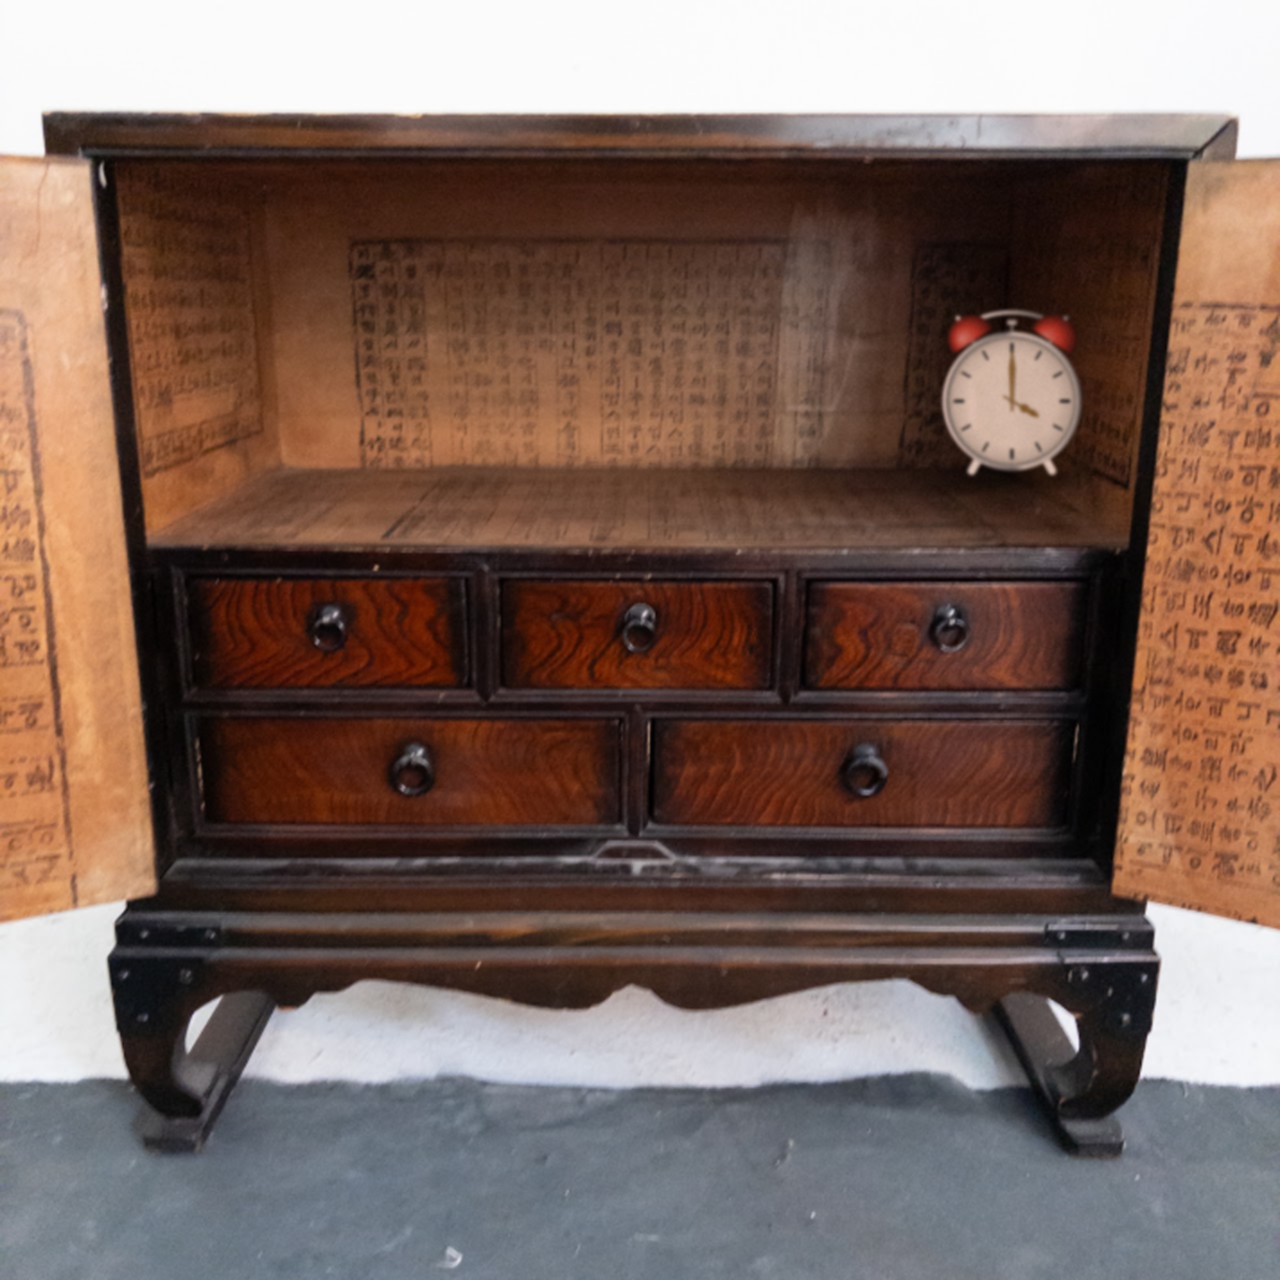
4:00
